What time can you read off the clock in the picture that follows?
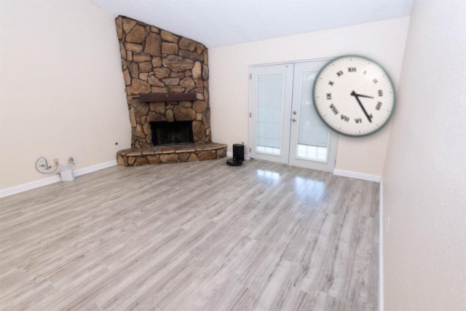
3:26
